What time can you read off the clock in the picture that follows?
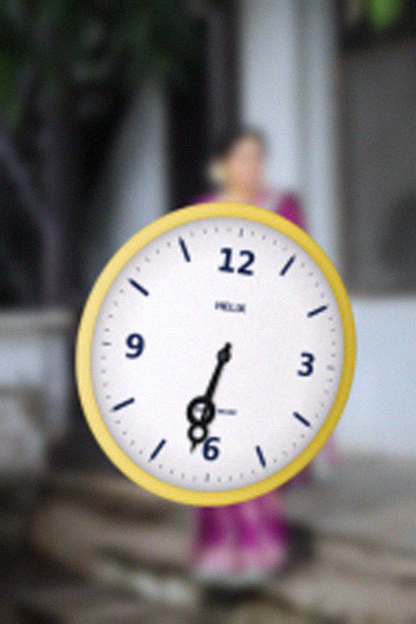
6:32
